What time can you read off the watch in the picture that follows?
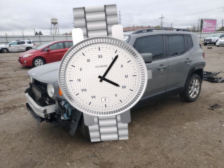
4:06
